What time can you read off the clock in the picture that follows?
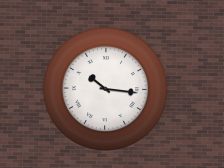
10:16
